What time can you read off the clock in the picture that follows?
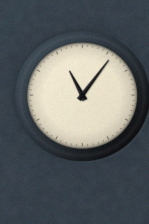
11:06
